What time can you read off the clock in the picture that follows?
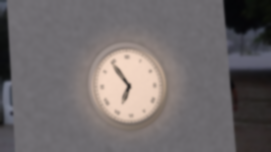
6:54
